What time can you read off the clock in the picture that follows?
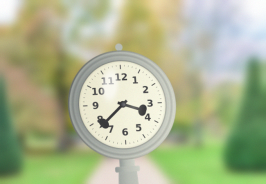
3:38
